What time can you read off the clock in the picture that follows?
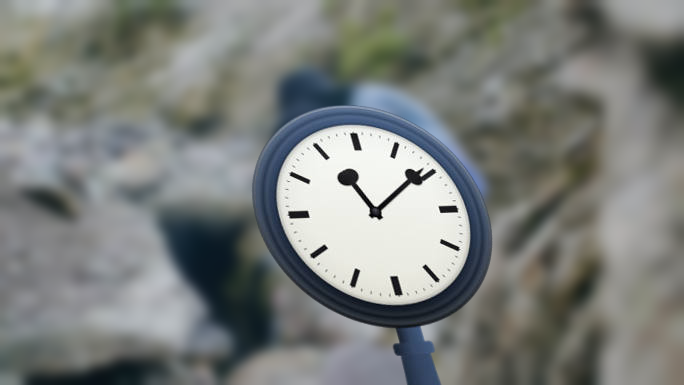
11:09
